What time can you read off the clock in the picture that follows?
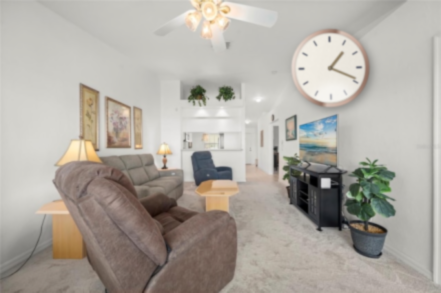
1:19
